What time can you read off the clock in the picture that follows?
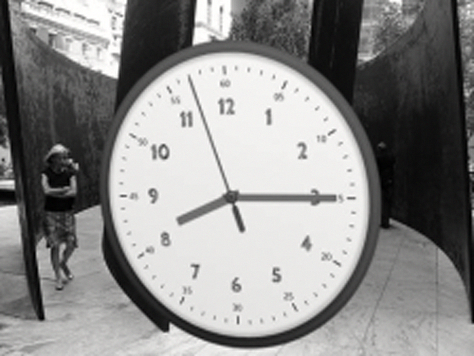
8:14:57
